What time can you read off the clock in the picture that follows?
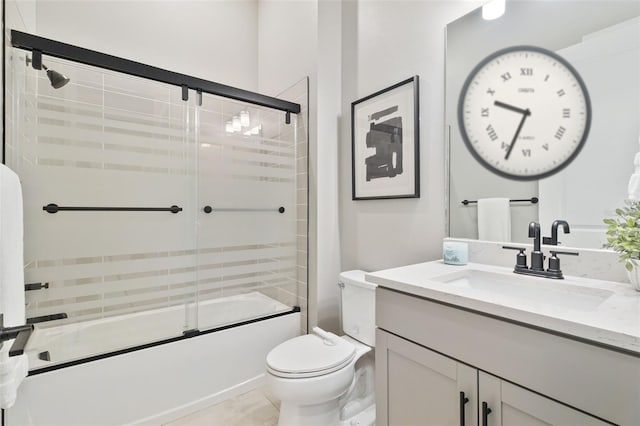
9:34
